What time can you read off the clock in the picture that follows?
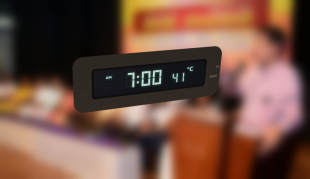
7:00
